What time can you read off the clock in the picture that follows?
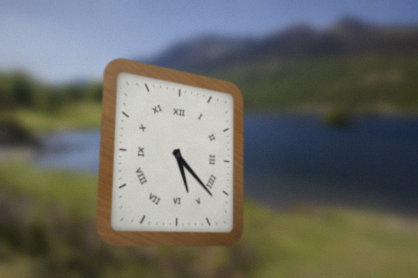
5:22
